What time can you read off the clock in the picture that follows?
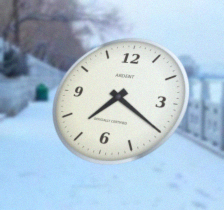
7:20
